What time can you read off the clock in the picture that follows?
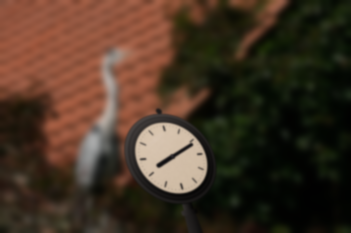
8:11
